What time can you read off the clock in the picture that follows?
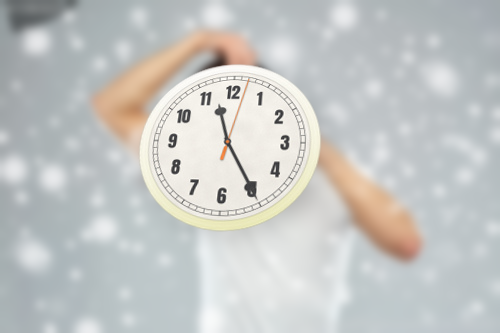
11:25:02
